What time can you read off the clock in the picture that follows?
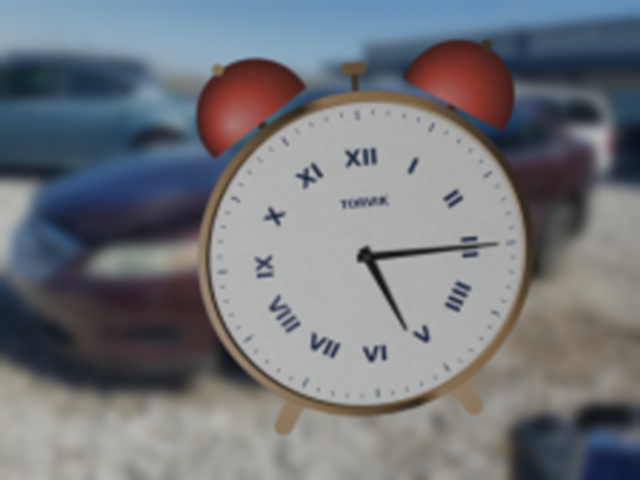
5:15
